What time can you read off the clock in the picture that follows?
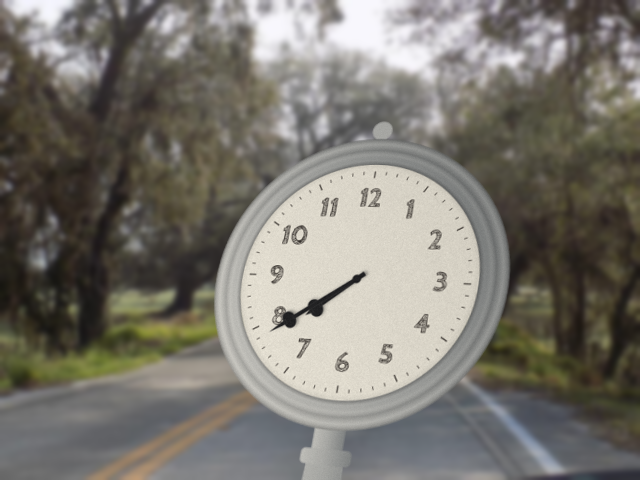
7:39
